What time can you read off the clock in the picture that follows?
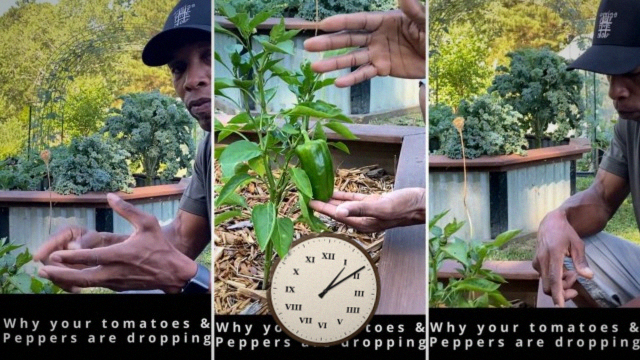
1:09
